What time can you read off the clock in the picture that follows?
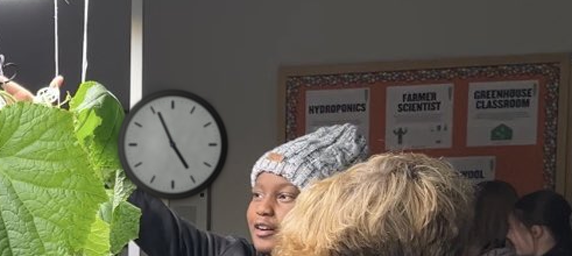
4:56
